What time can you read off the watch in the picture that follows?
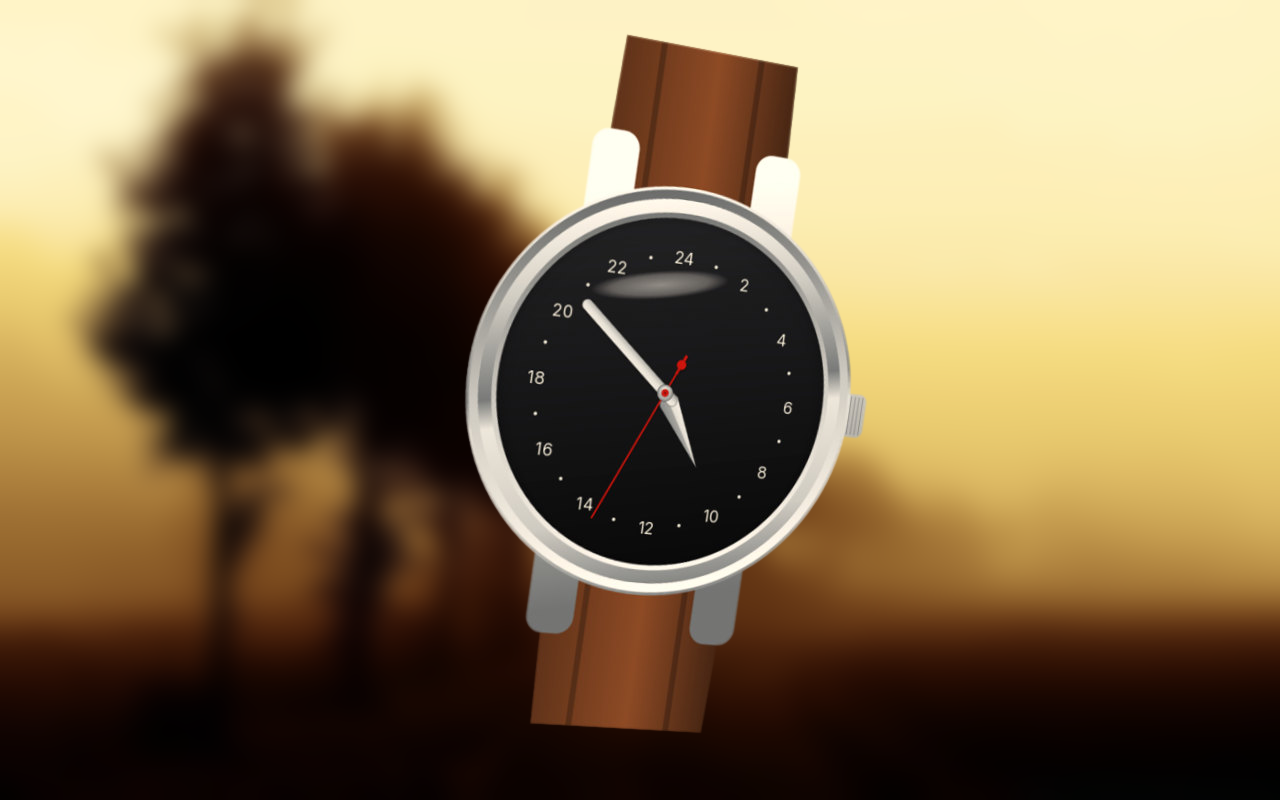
9:51:34
